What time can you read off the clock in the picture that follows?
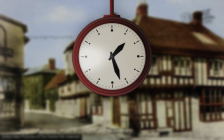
1:27
